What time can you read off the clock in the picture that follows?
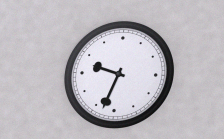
9:33
